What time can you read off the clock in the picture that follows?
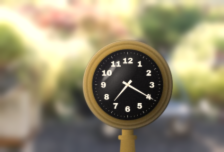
7:20
